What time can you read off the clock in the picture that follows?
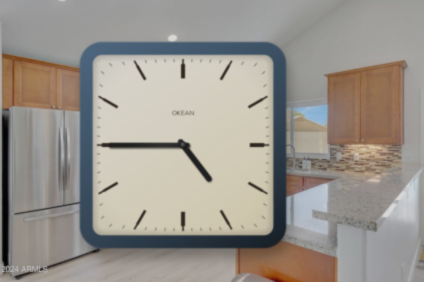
4:45
